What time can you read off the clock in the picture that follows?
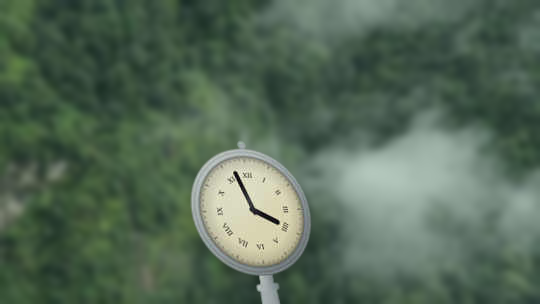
3:57
